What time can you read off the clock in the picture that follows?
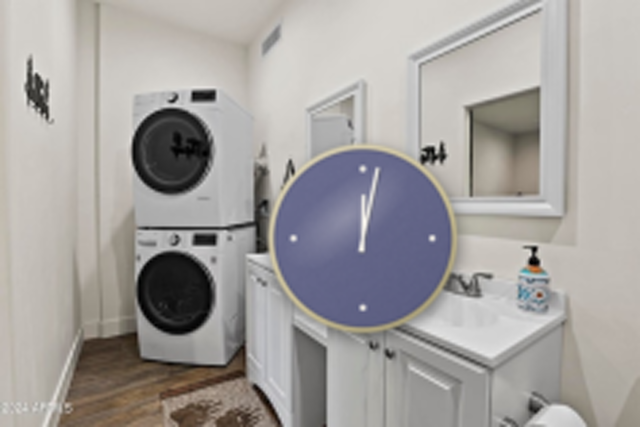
12:02
